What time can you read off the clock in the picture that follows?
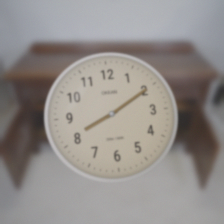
8:10
